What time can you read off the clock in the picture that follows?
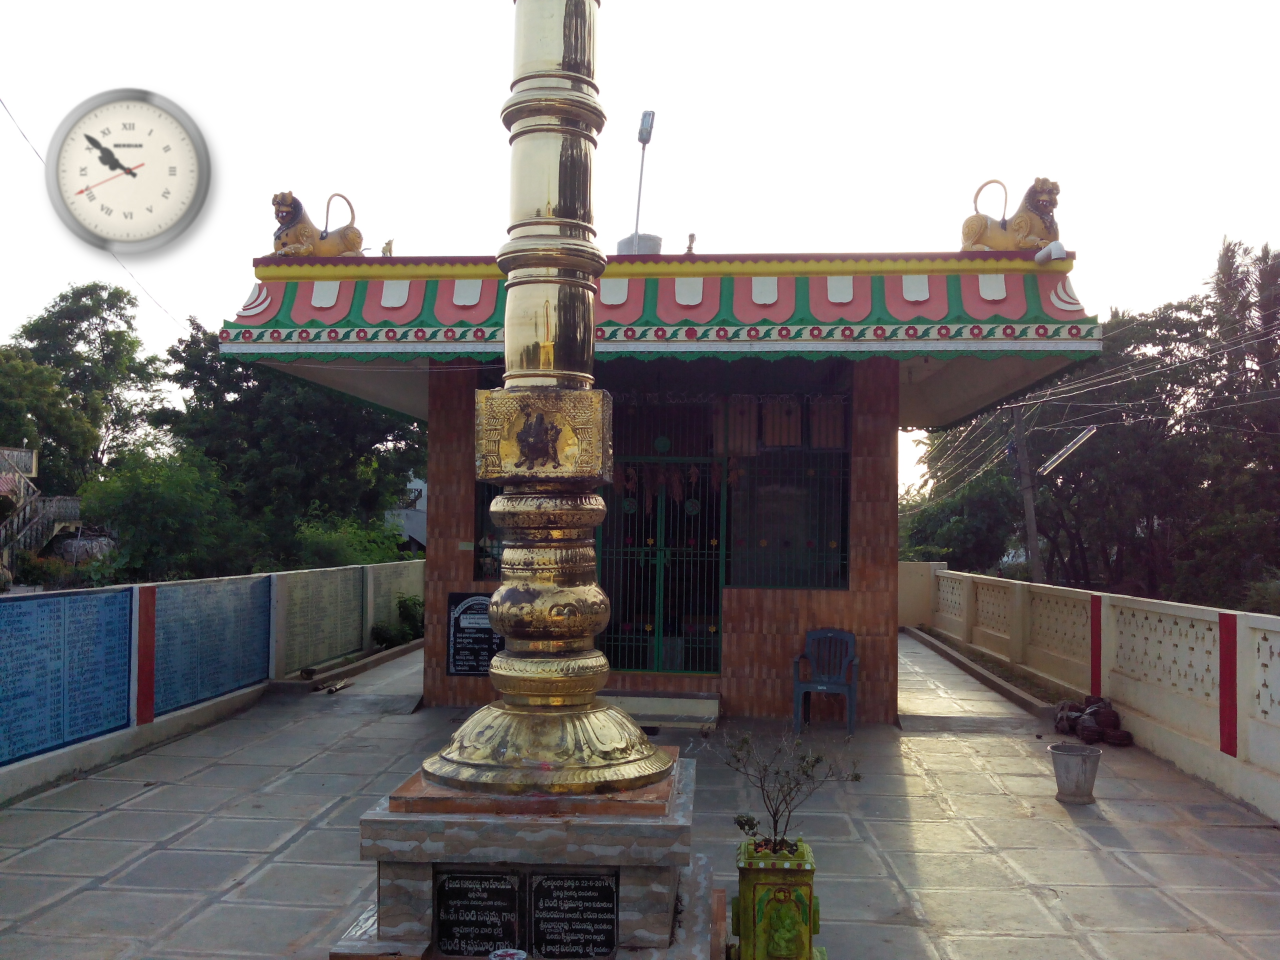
9:51:41
